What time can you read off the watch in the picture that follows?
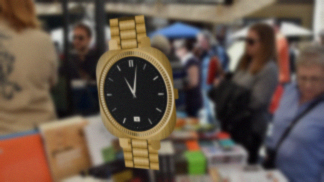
11:02
